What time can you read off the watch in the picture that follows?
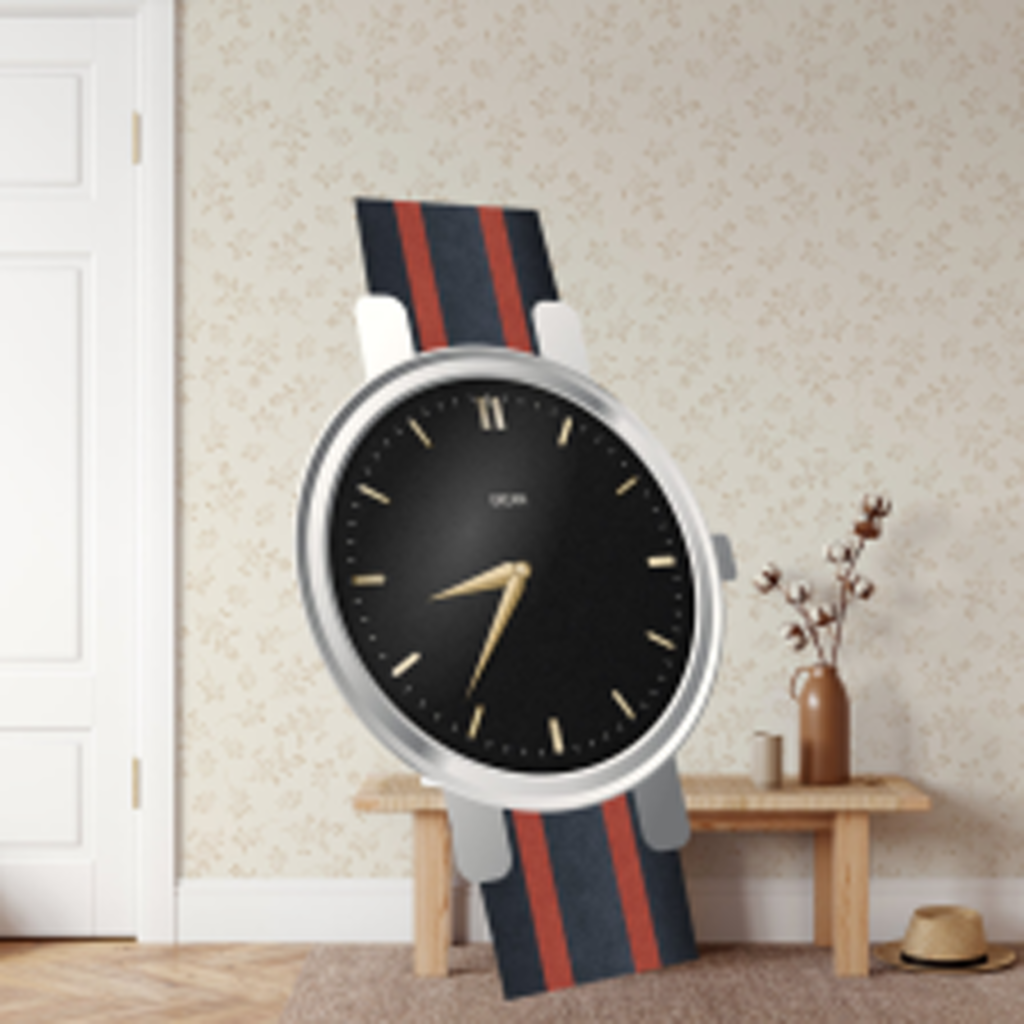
8:36
